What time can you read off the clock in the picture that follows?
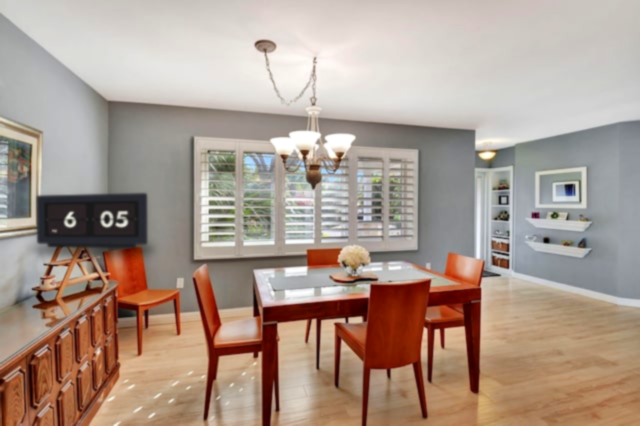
6:05
